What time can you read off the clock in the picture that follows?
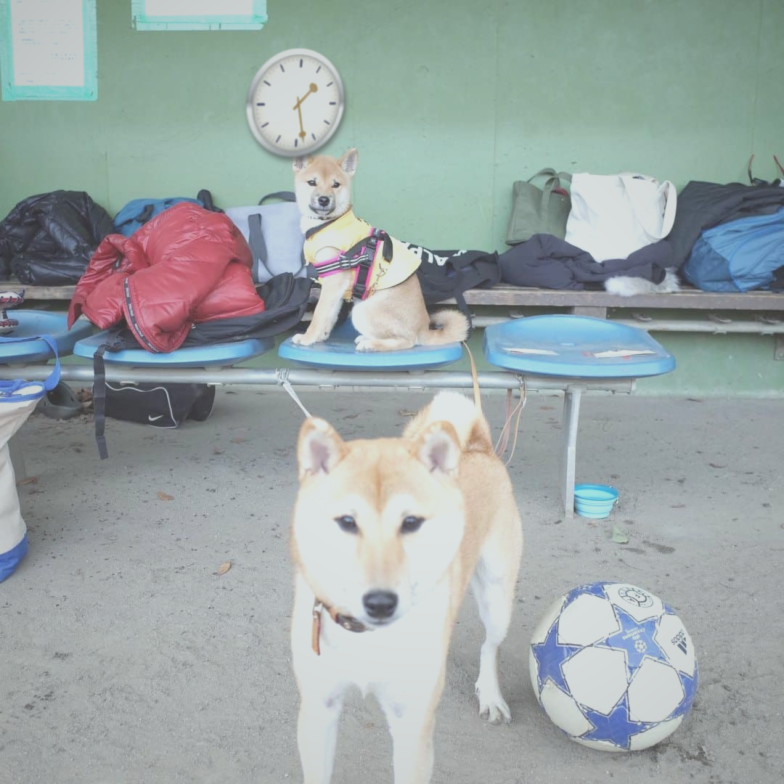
1:28
